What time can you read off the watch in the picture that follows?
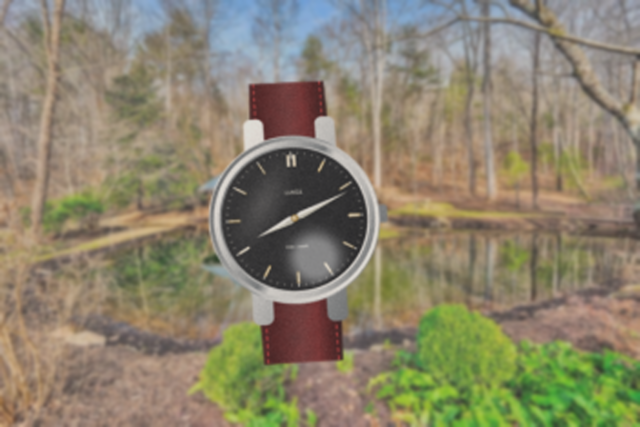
8:11
